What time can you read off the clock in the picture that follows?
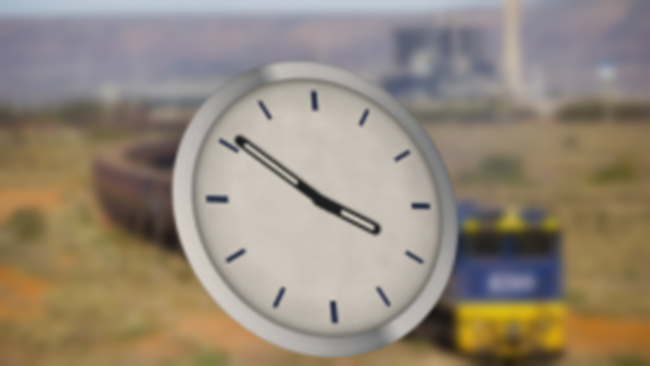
3:51
